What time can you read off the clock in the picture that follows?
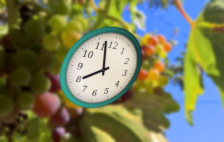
7:57
